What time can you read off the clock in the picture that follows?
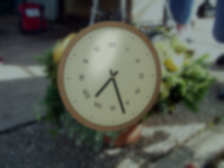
7:27
